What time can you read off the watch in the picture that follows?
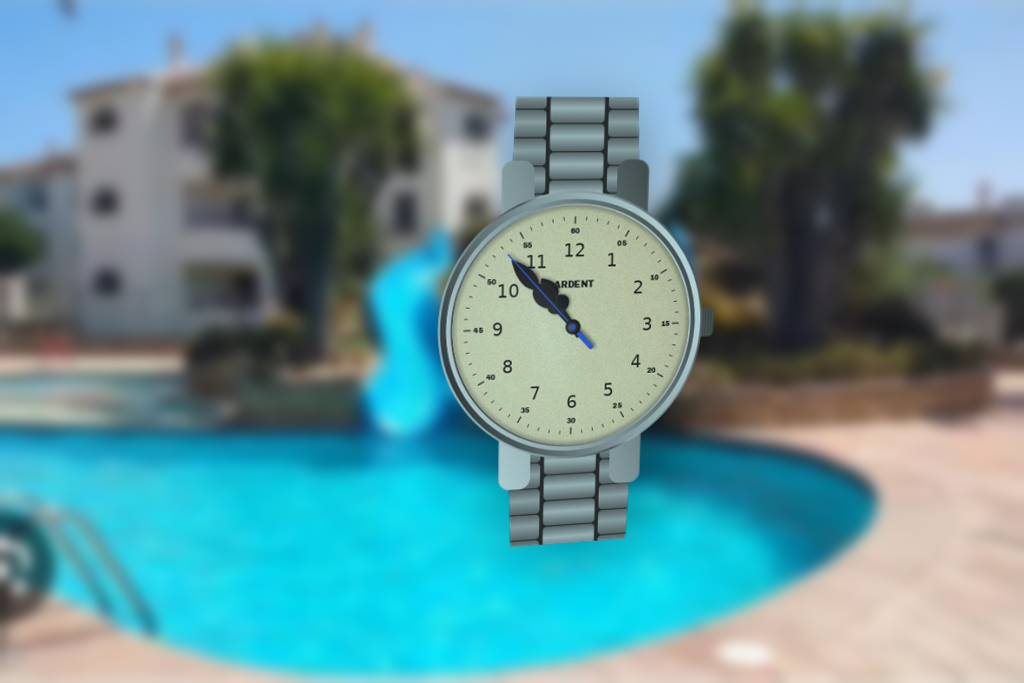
10:52:53
